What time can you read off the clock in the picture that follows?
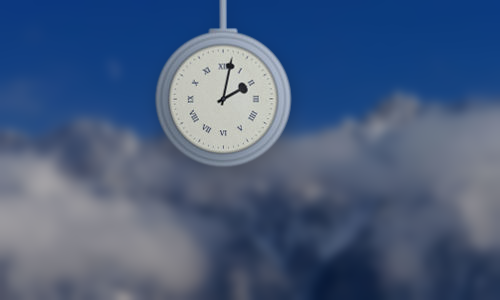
2:02
